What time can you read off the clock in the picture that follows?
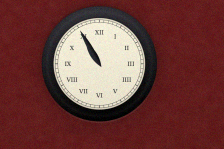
10:55
